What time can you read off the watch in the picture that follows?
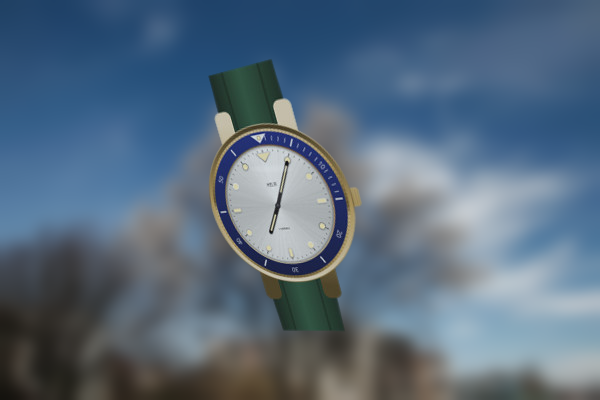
7:05
